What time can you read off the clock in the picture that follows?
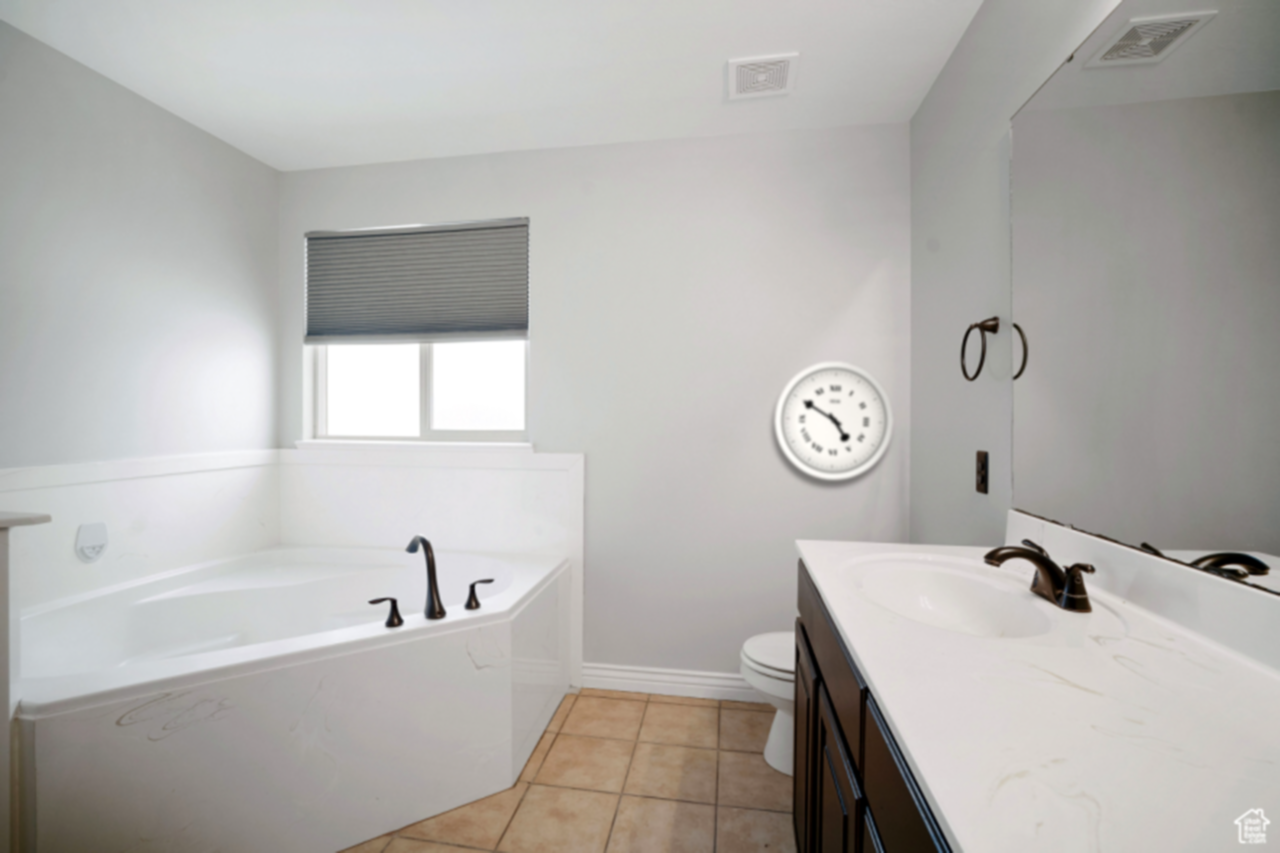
4:50
